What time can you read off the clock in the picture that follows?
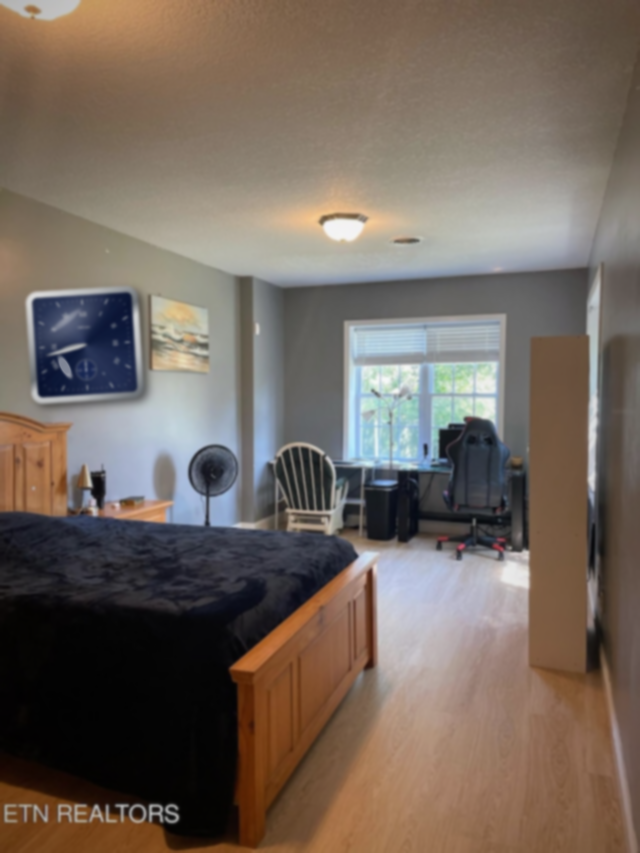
8:43
